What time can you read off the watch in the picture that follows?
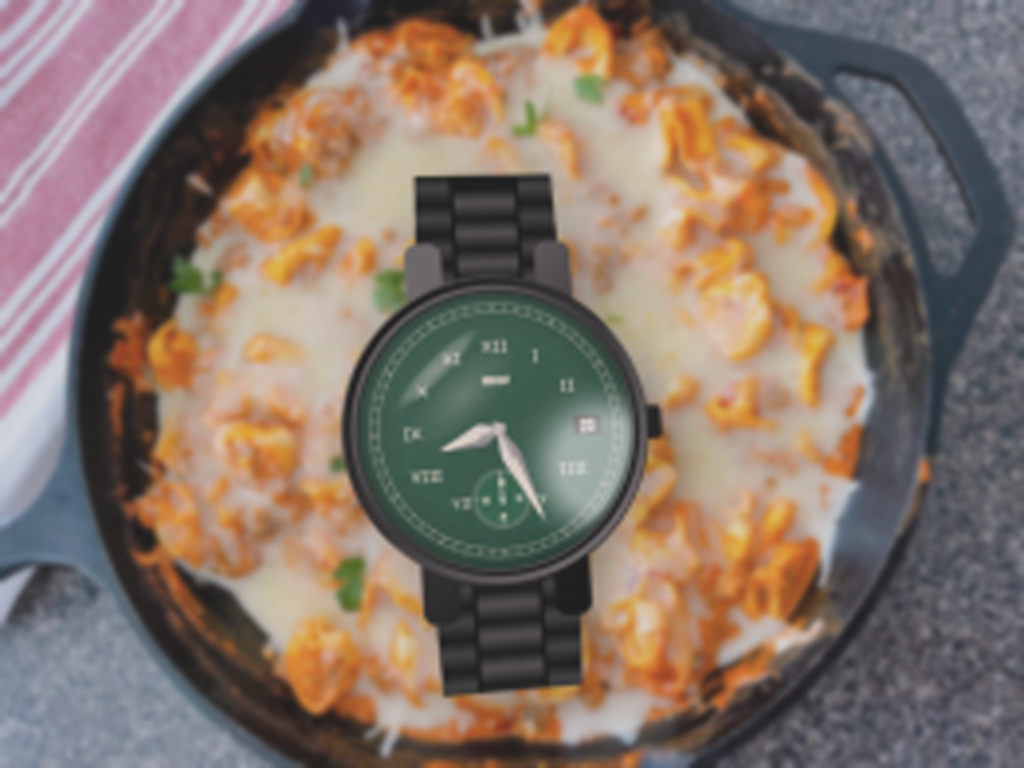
8:26
